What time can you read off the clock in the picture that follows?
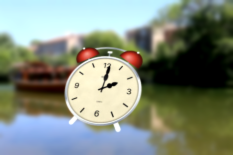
2:01
